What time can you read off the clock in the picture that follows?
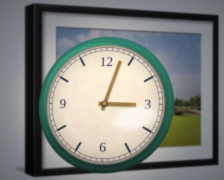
3:03
